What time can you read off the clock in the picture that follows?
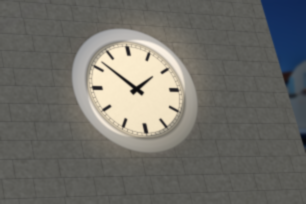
1:52
